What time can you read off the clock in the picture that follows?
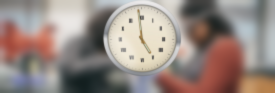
4:59
